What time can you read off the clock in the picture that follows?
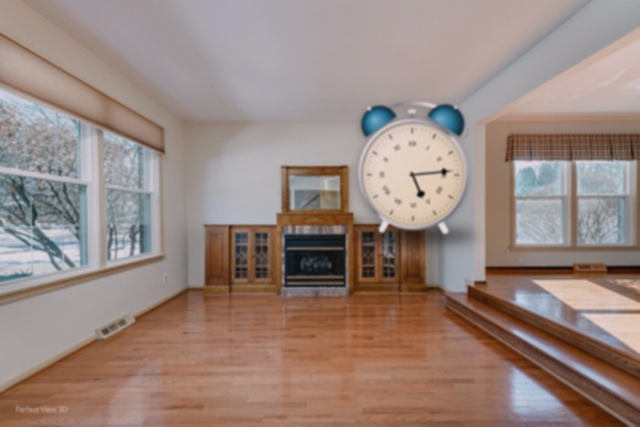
5:14
